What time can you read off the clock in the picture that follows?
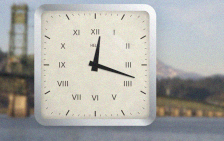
12:18
